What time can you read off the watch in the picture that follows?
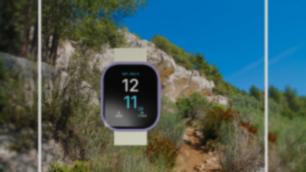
12:11
